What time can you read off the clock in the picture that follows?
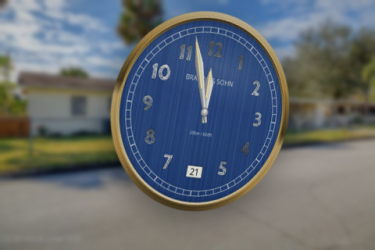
11:57
